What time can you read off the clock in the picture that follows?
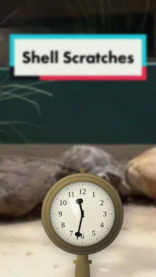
11:32
